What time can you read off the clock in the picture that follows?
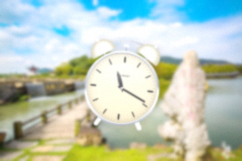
11:19
